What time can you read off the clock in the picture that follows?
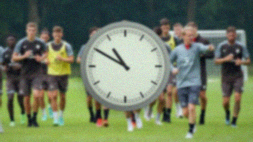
10:50
